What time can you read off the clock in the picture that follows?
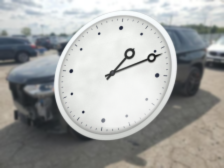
1:11
